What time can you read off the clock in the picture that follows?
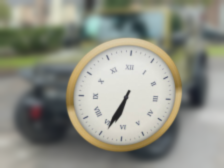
6:34
